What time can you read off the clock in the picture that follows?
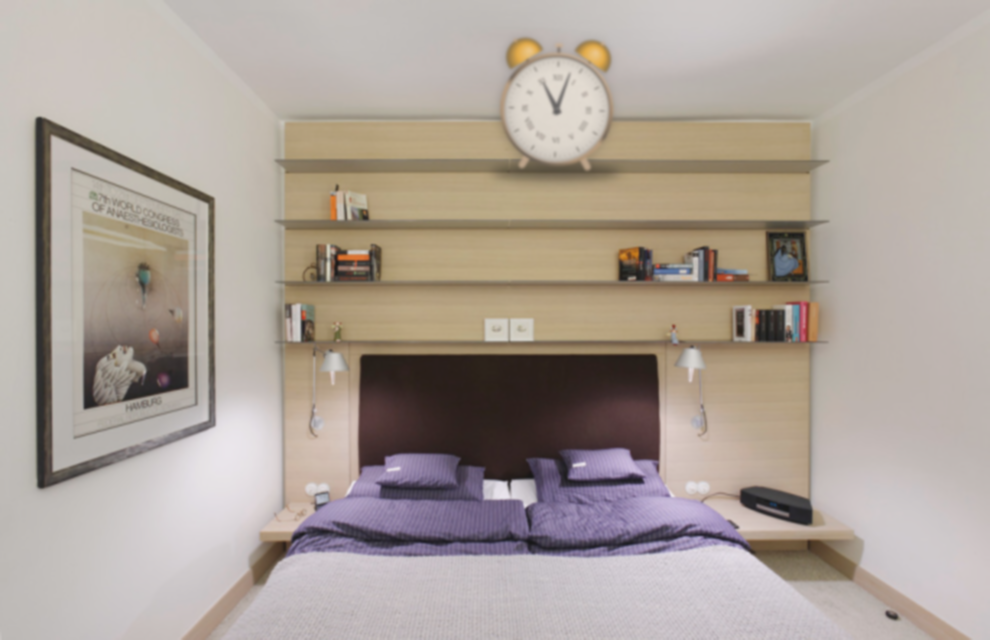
11:03
